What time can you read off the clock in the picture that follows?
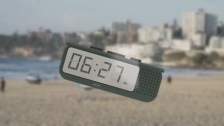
6:27
